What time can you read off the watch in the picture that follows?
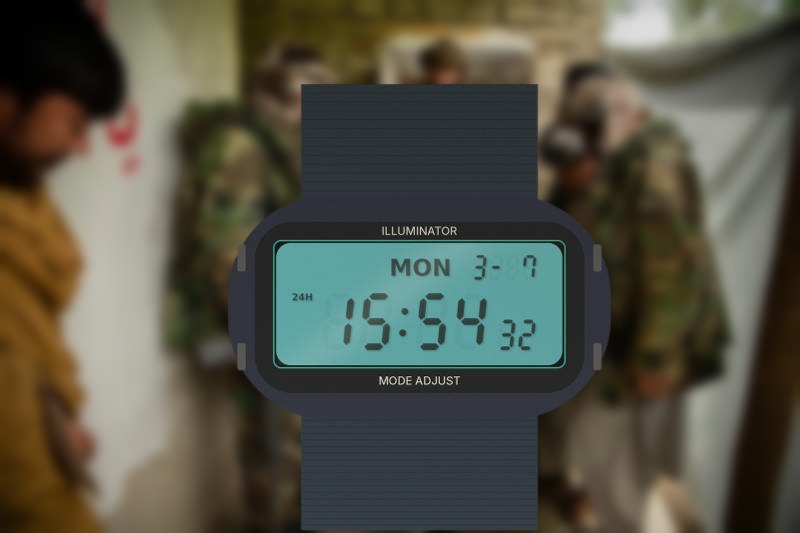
15:54:32
